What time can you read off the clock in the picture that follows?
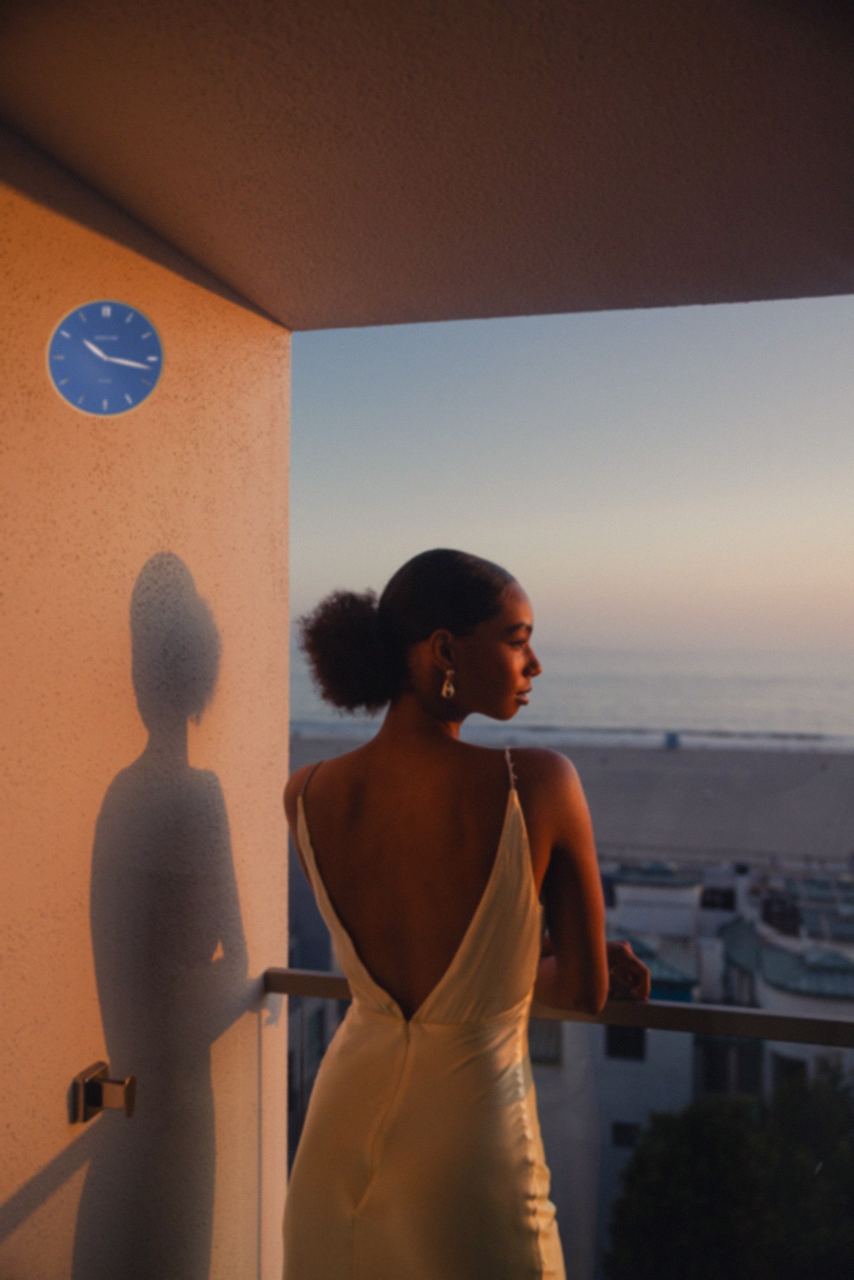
10:17
